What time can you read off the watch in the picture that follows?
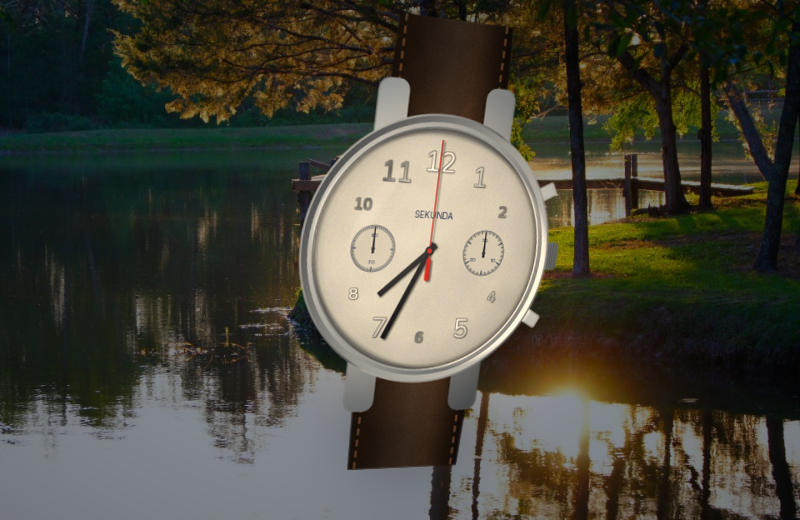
7:34
